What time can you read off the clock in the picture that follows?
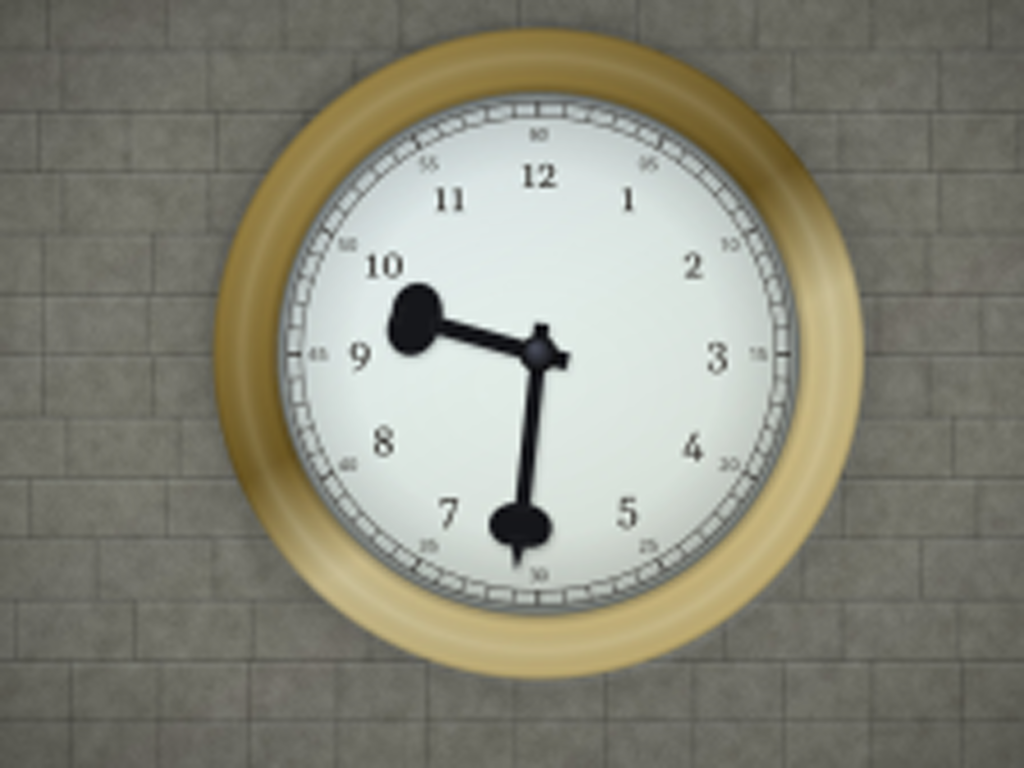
9:31
